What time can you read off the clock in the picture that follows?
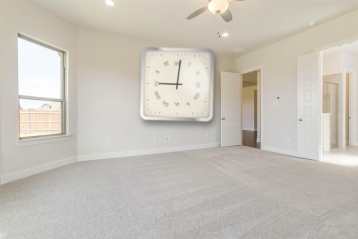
9:01
